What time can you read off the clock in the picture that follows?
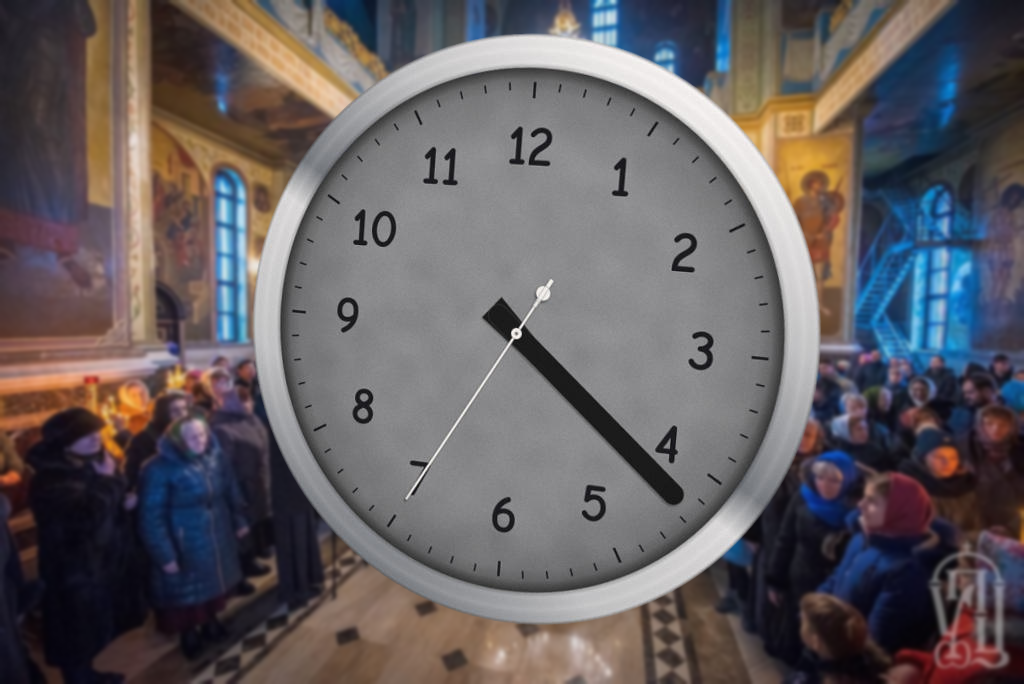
4:21:35
